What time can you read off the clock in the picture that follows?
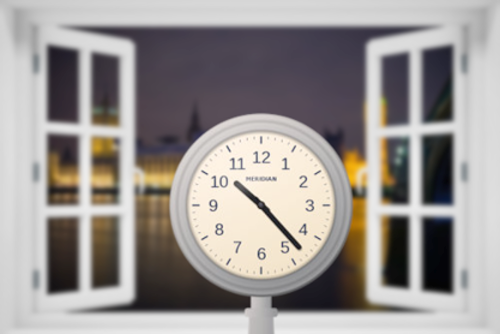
10:23
